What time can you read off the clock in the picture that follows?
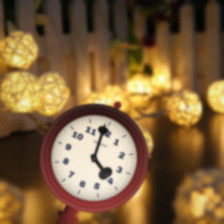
3:59
